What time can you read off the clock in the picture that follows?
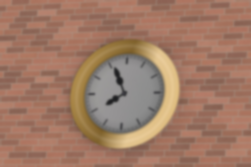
7:56
